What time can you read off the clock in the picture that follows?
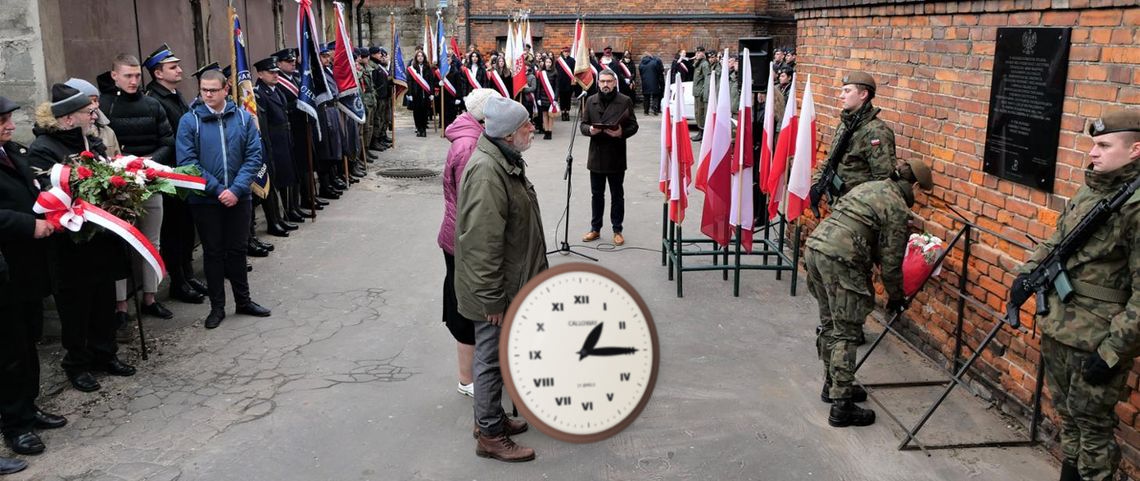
1:15
